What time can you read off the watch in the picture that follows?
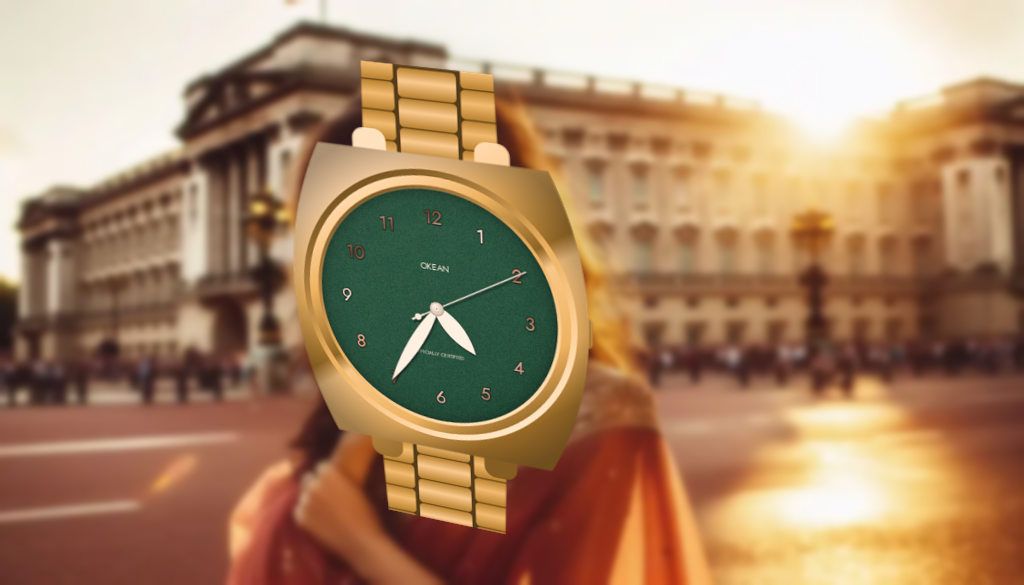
4:35:10
